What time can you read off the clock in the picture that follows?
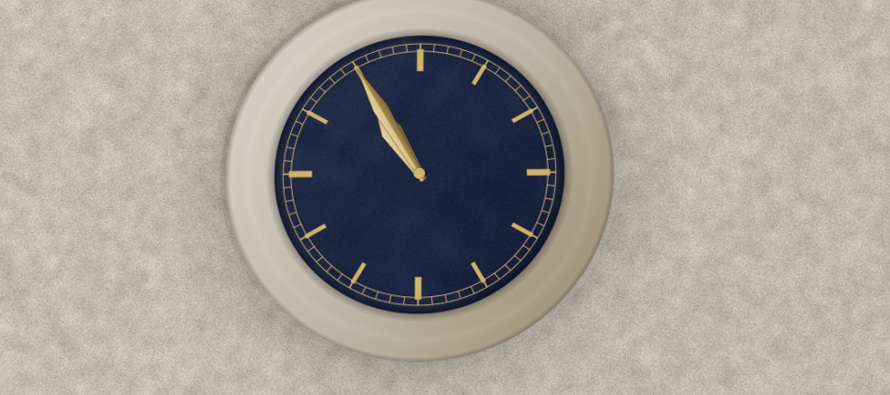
10:55
